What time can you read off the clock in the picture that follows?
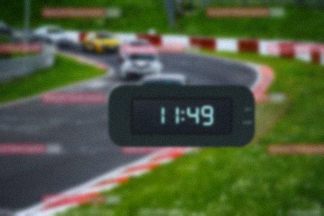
11:49
